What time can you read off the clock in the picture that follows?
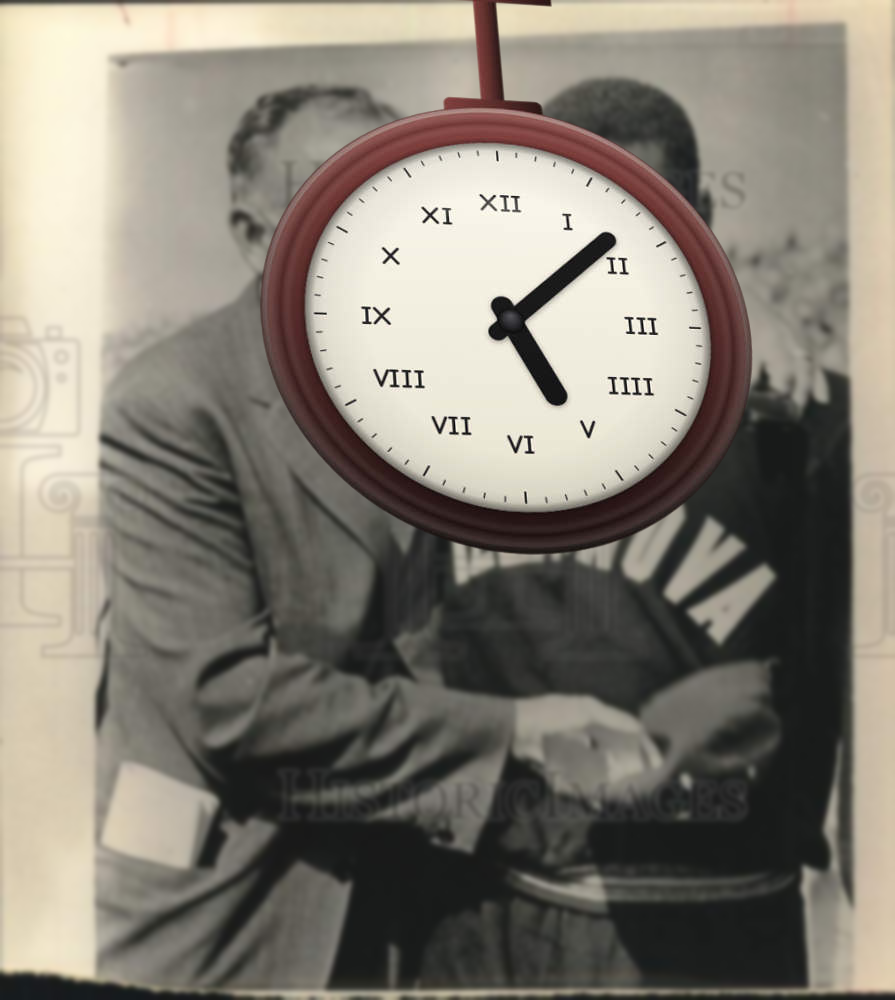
5:08
